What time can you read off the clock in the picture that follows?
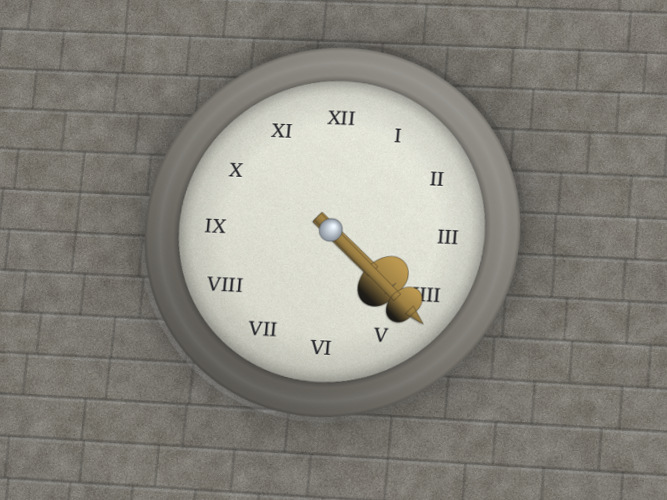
4:22
